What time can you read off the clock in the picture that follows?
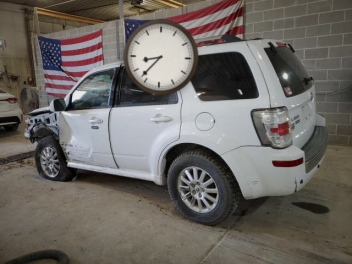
8:37
